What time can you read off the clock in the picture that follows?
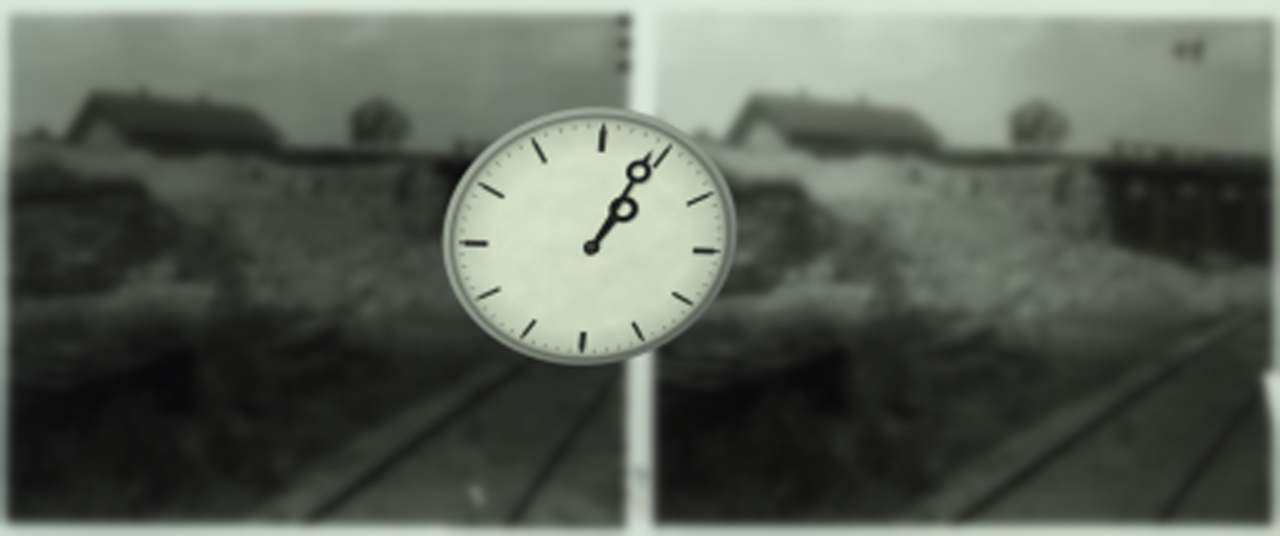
1:04
